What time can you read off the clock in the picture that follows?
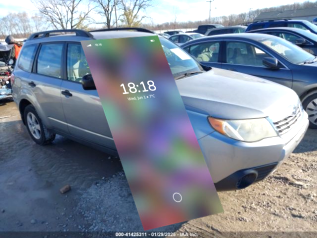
18:18
